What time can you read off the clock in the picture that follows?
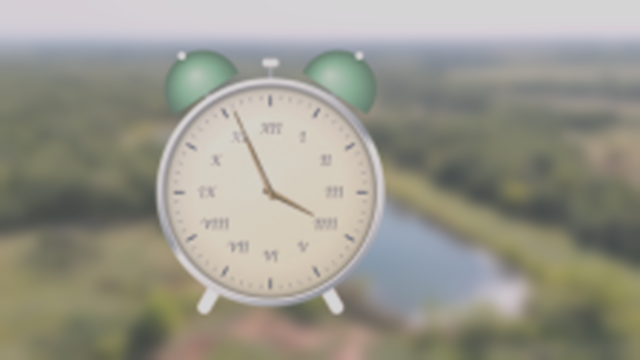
3:56
